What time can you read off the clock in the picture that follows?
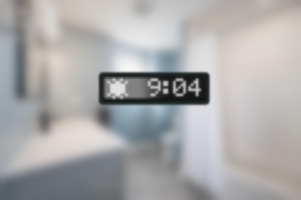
9:04
